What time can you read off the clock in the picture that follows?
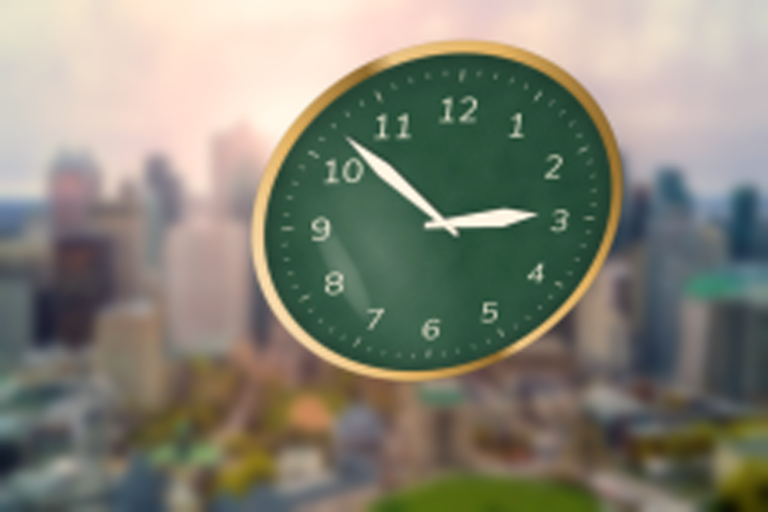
2:52
